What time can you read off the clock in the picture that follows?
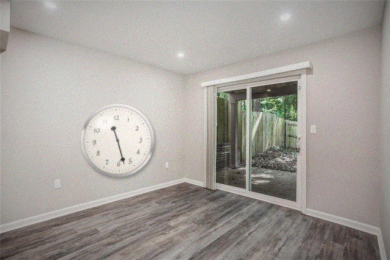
11:28
